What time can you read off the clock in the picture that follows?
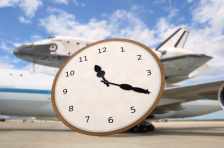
11:20
